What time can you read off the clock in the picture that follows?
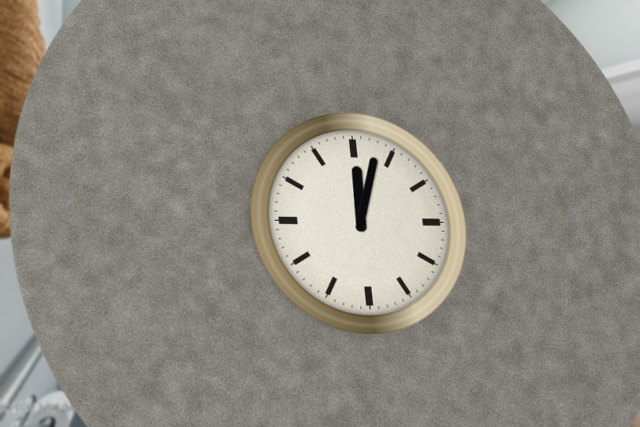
12:03
